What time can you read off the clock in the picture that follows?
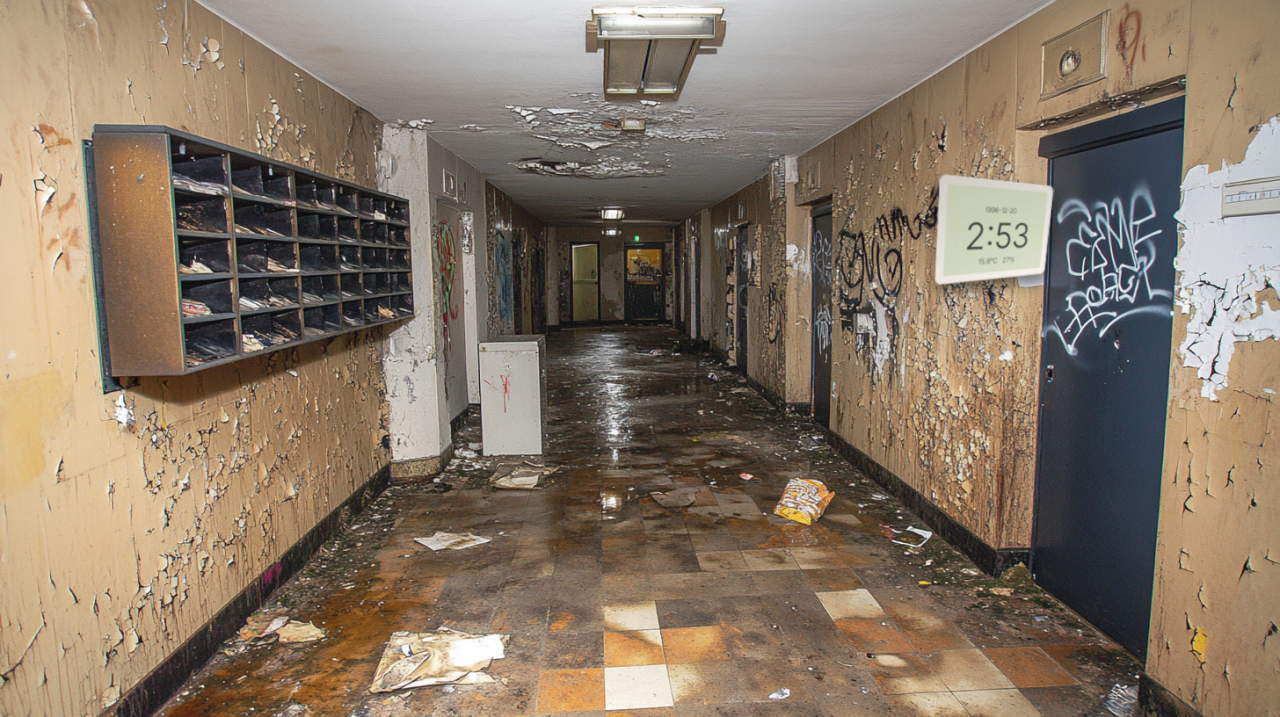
2:53
